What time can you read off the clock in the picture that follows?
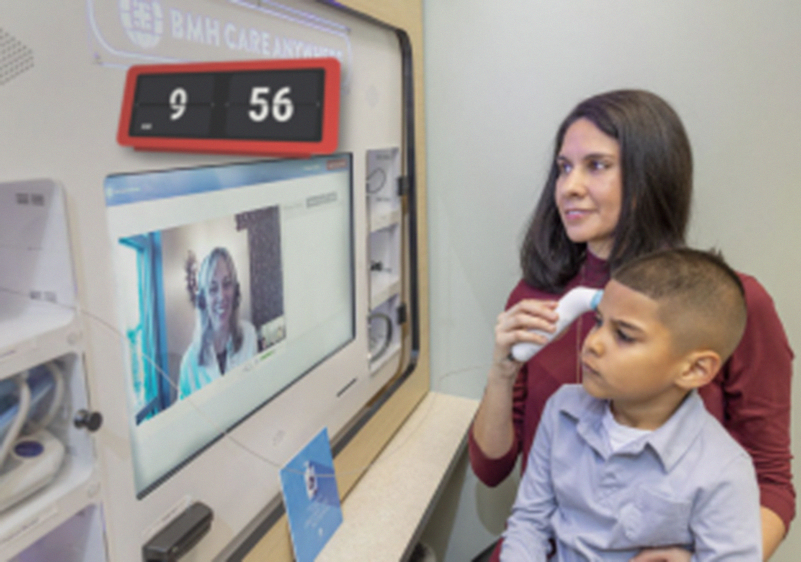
9:56
